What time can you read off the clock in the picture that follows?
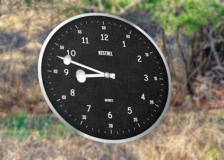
8:48
